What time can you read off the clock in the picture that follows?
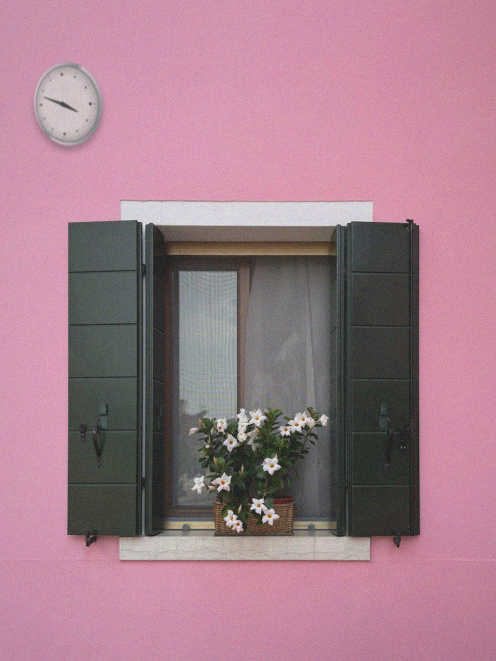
3:48
